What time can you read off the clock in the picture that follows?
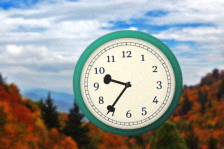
9:36
